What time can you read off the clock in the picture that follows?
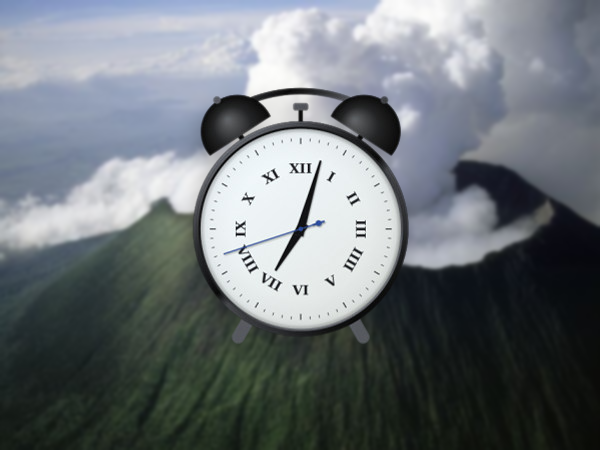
7:02:42
